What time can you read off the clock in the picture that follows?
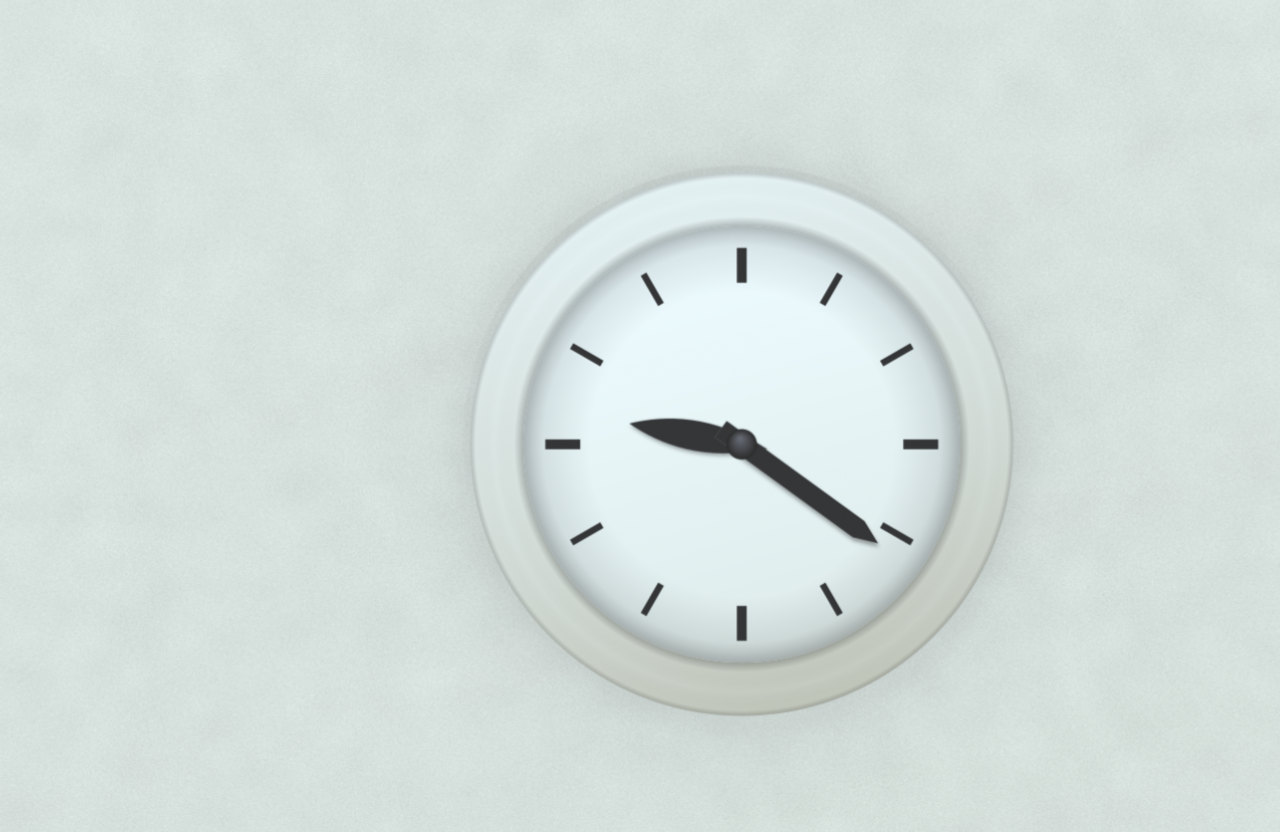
9:21
